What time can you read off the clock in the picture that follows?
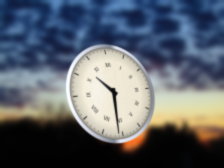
10:31
